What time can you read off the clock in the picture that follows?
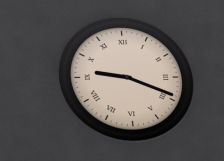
9:19
